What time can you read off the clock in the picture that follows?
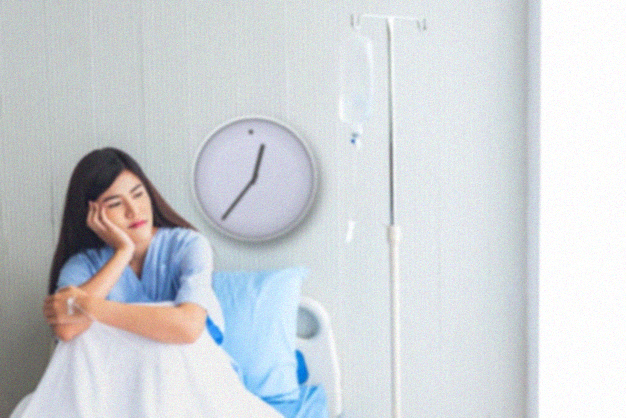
12:37
